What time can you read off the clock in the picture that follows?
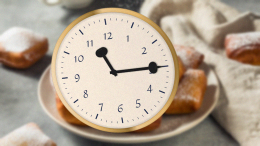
11:15
